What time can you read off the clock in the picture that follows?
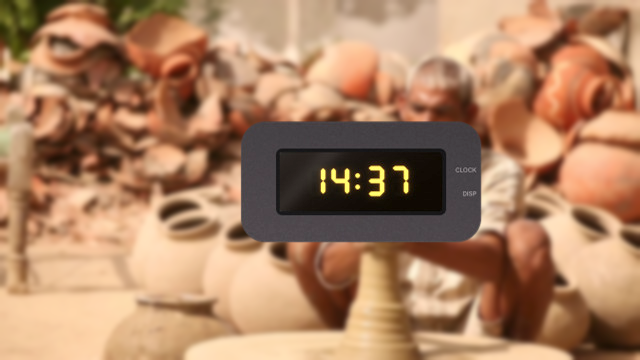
14:37
